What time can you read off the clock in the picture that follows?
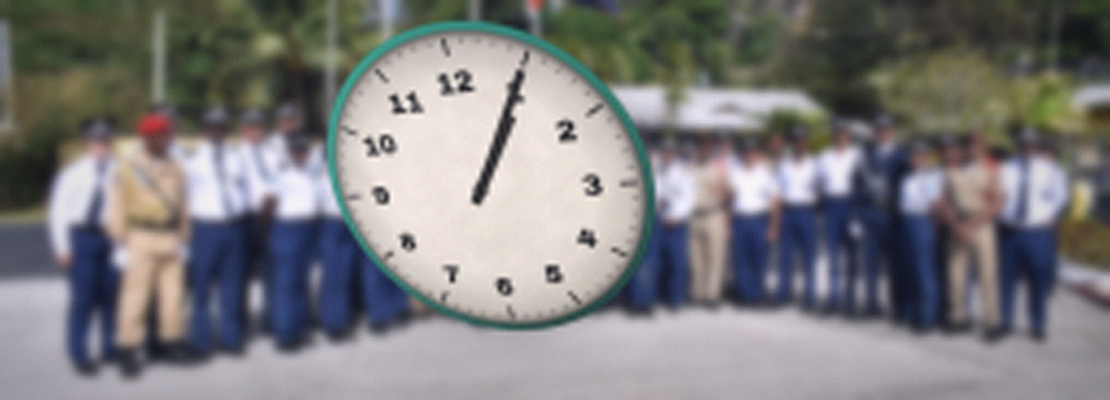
1:05
